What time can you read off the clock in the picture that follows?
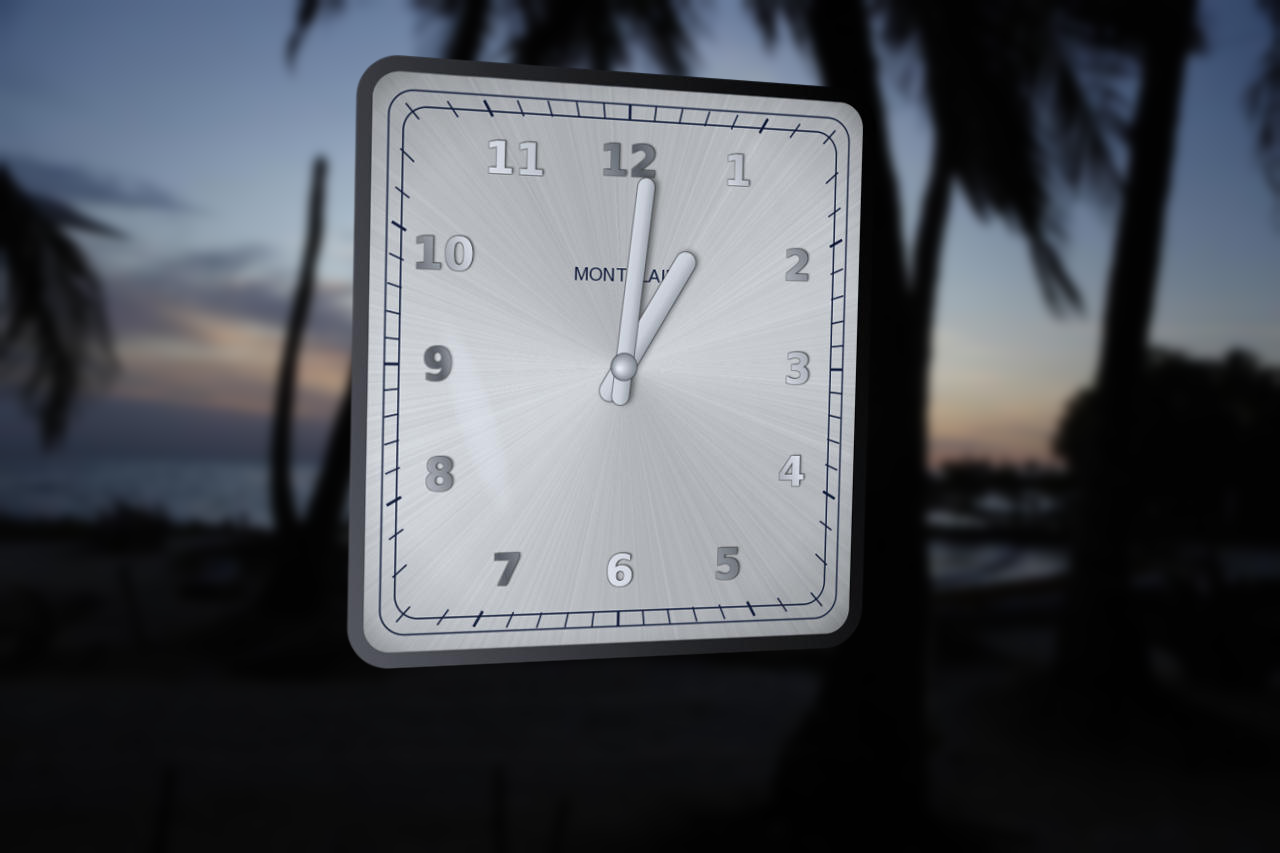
1:01
